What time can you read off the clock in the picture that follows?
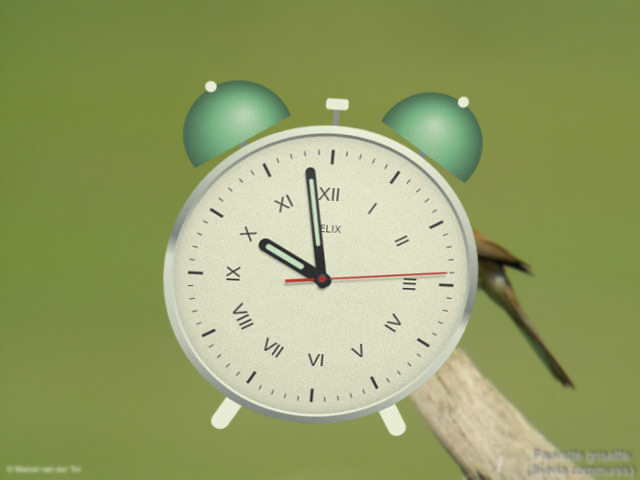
9:58:14
